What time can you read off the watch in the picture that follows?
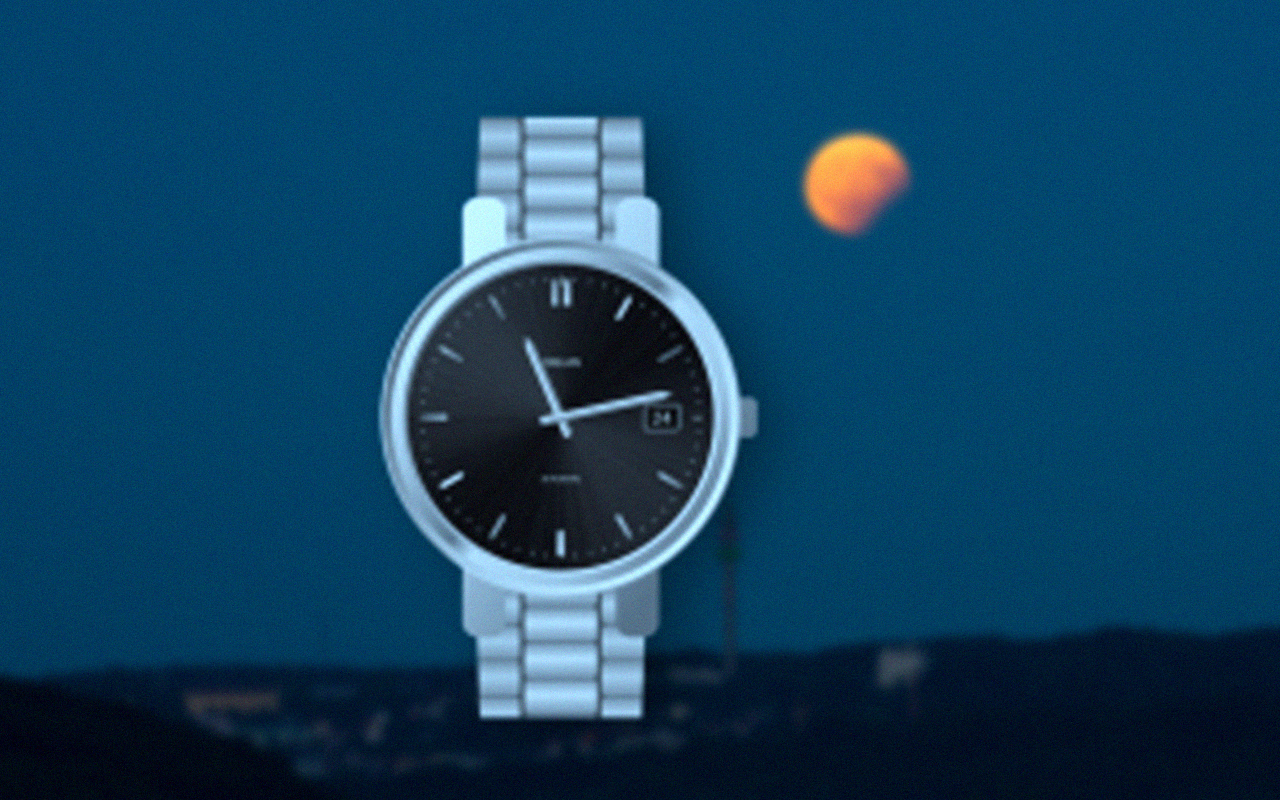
11:13
